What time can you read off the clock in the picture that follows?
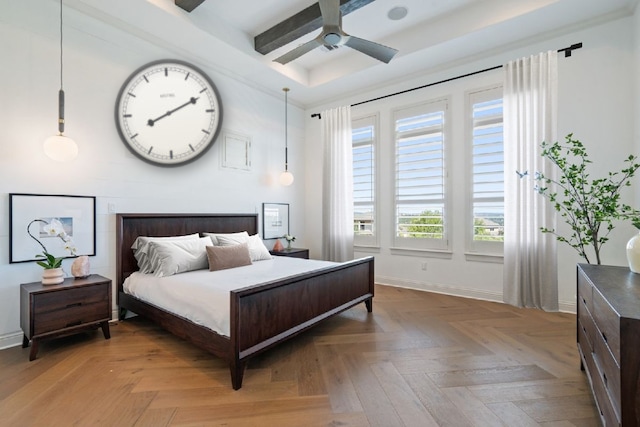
8:11
